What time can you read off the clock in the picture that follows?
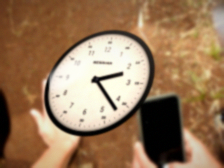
2:22
